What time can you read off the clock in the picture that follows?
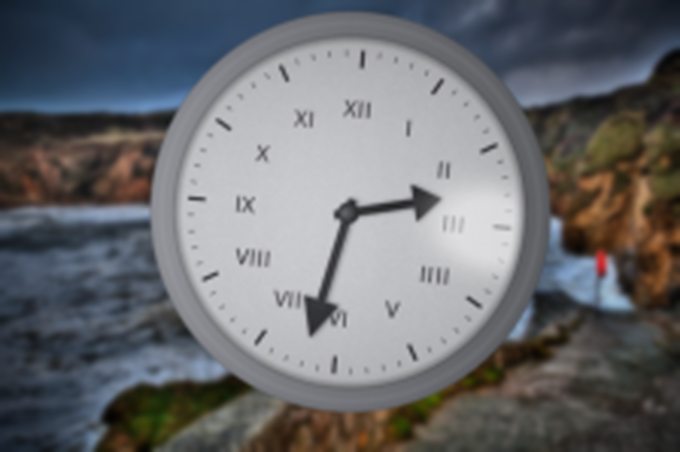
2:32
